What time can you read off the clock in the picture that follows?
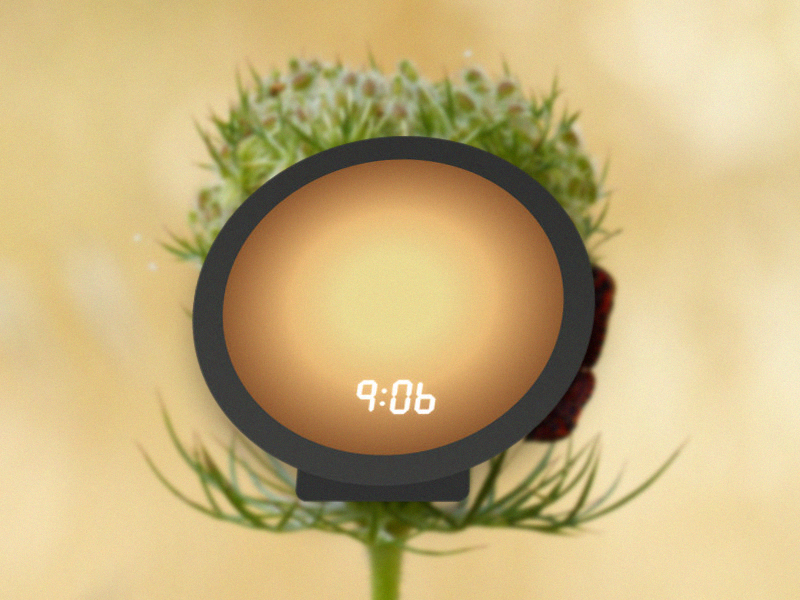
9:06
